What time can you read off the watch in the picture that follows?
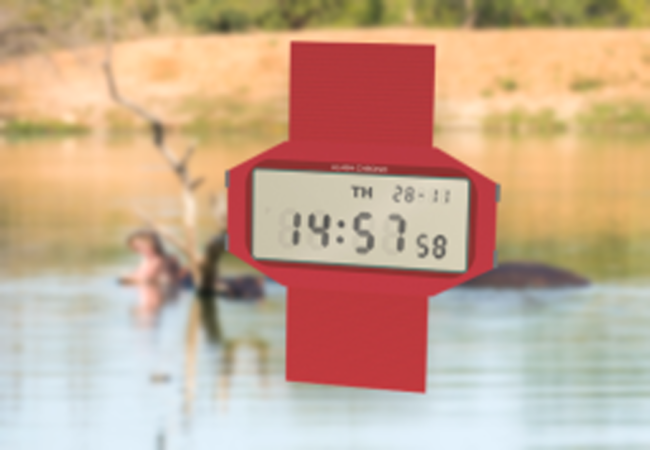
14:57:58
